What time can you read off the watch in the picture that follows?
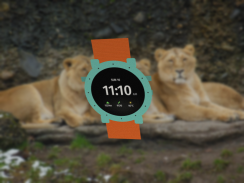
11:10
